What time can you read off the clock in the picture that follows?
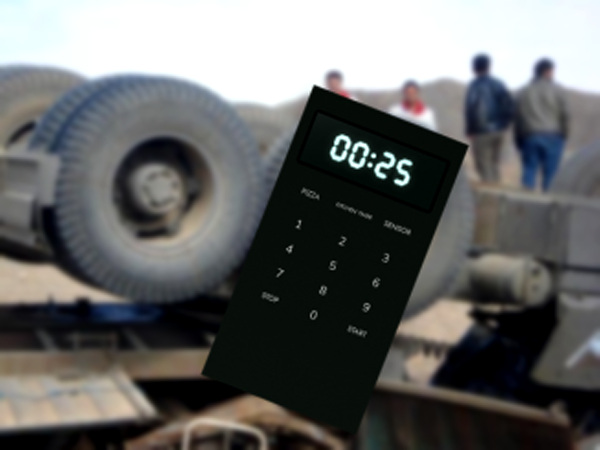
0:25
